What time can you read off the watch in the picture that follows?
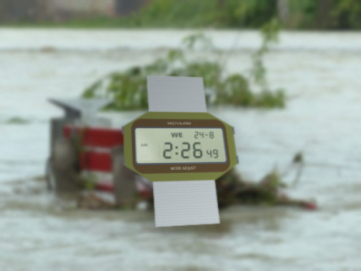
2:26
